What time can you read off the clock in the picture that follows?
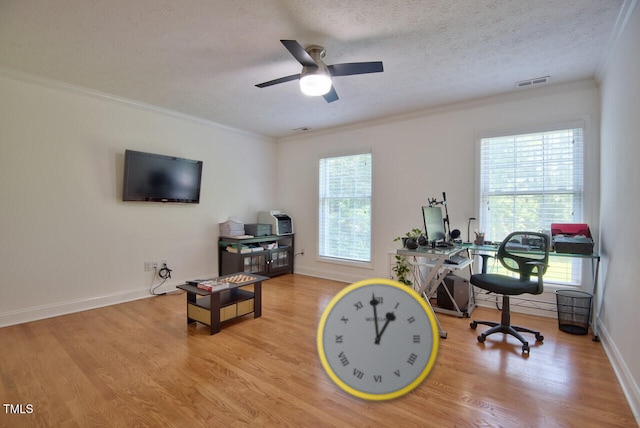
12:59
